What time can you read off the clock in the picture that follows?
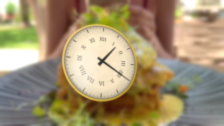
1:20
